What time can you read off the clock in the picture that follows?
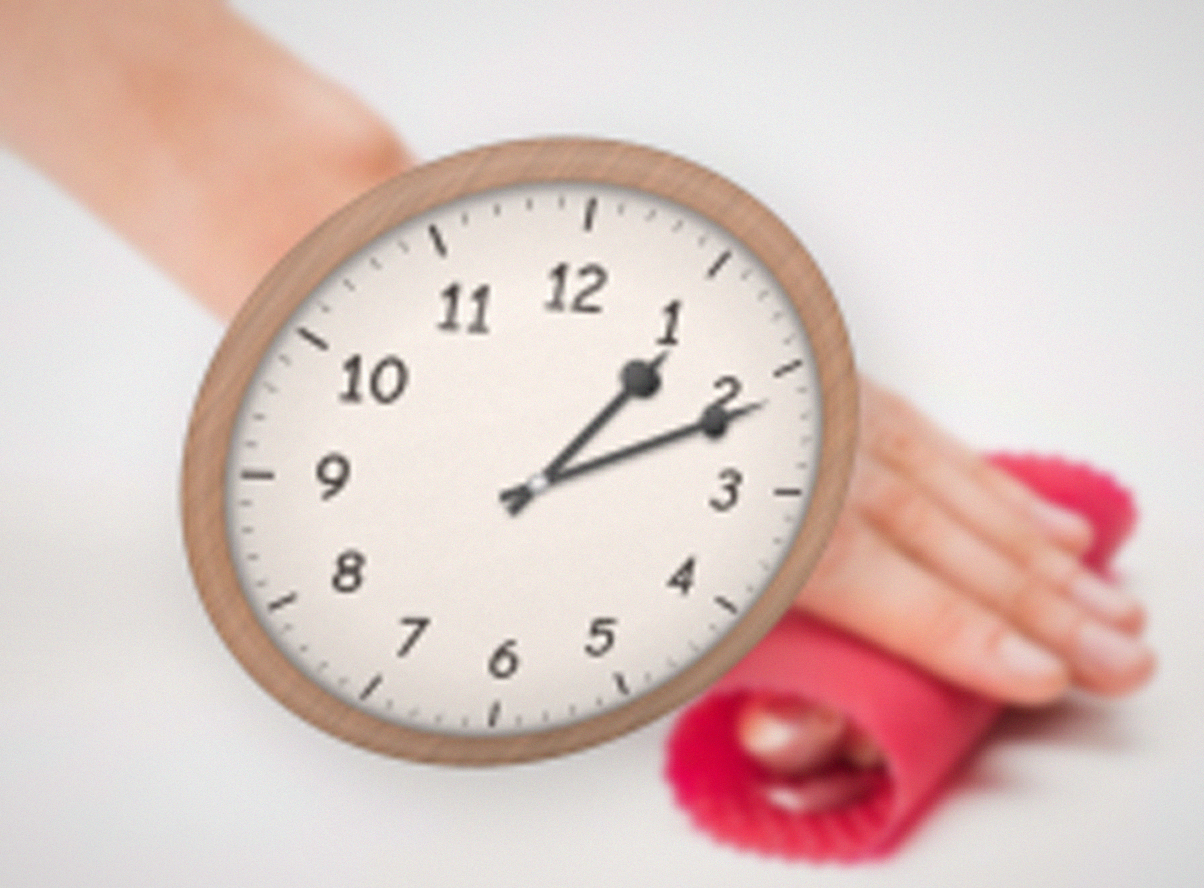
1:11
